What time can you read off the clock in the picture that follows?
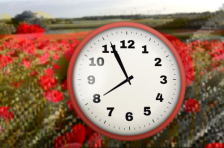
7:56
